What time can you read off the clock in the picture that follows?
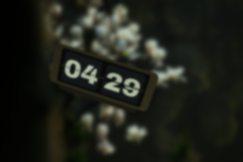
4:29
